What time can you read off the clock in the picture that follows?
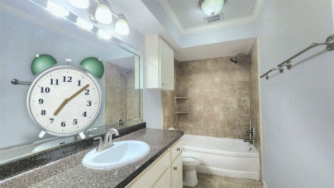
7:08
